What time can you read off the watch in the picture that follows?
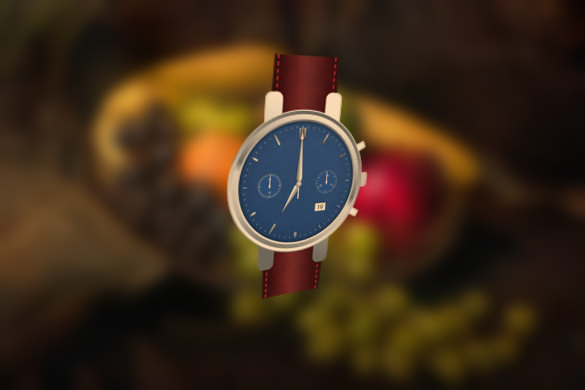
7:00
